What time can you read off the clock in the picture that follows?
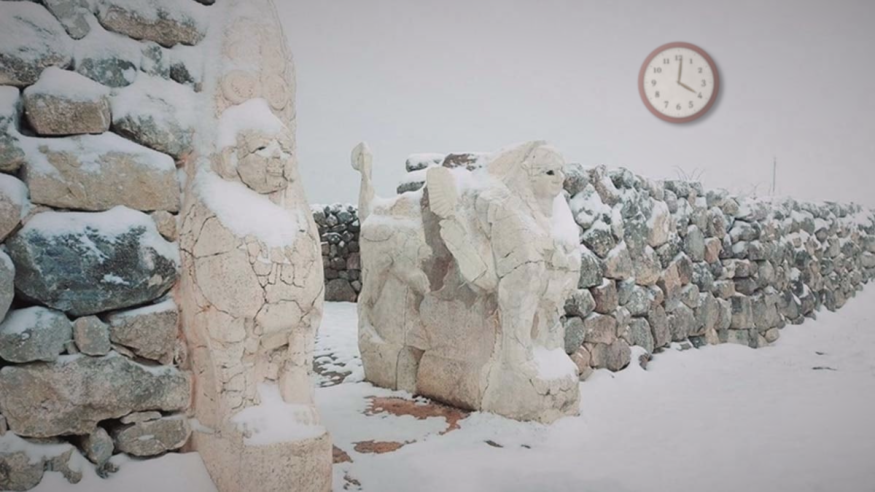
4:01
